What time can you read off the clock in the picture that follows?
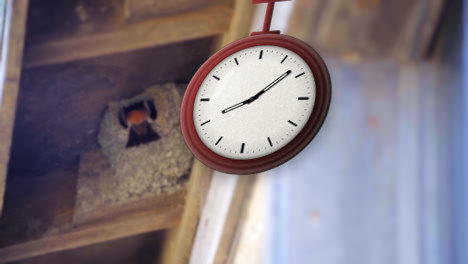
8:08
